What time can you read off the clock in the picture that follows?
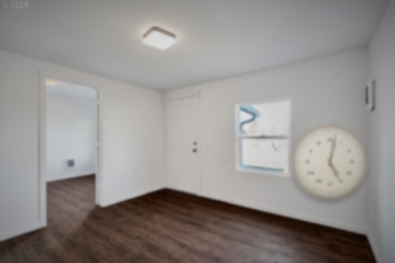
5:02
